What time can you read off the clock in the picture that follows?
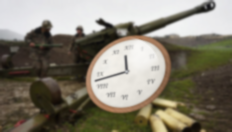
11:43
